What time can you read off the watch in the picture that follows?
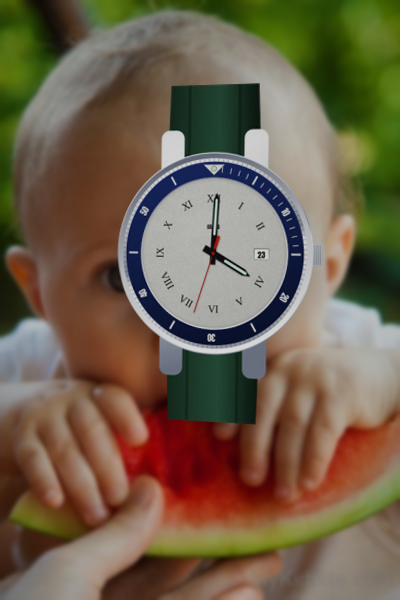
4:00:33
